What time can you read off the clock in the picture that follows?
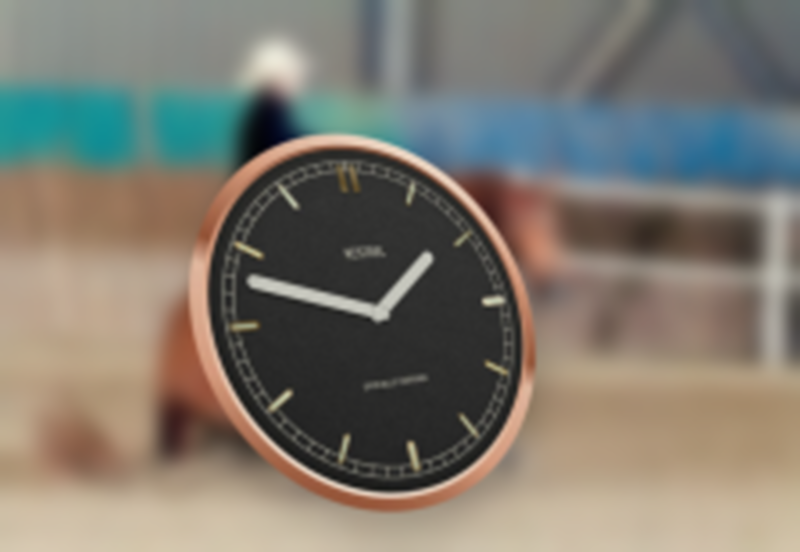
1:48
